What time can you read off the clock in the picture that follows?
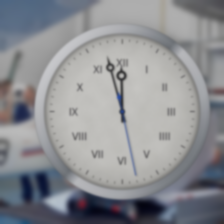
11:57:28
